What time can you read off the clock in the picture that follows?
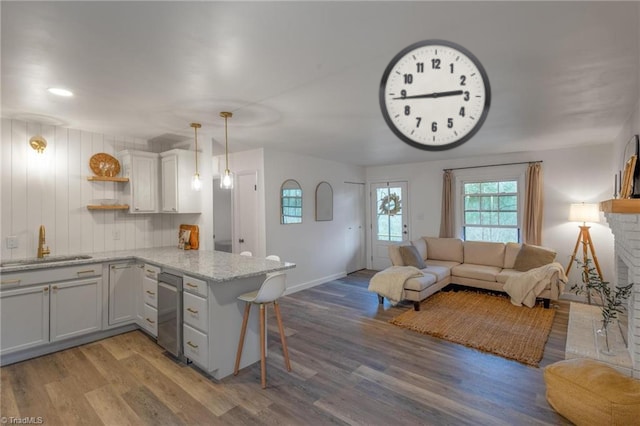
2:44
